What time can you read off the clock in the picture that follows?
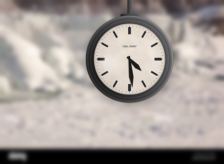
4:29
